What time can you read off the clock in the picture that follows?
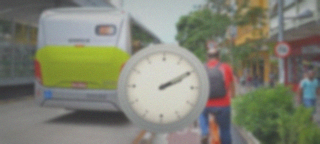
2:10
